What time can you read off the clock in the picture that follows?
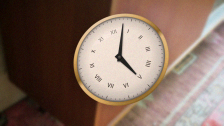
5:03
